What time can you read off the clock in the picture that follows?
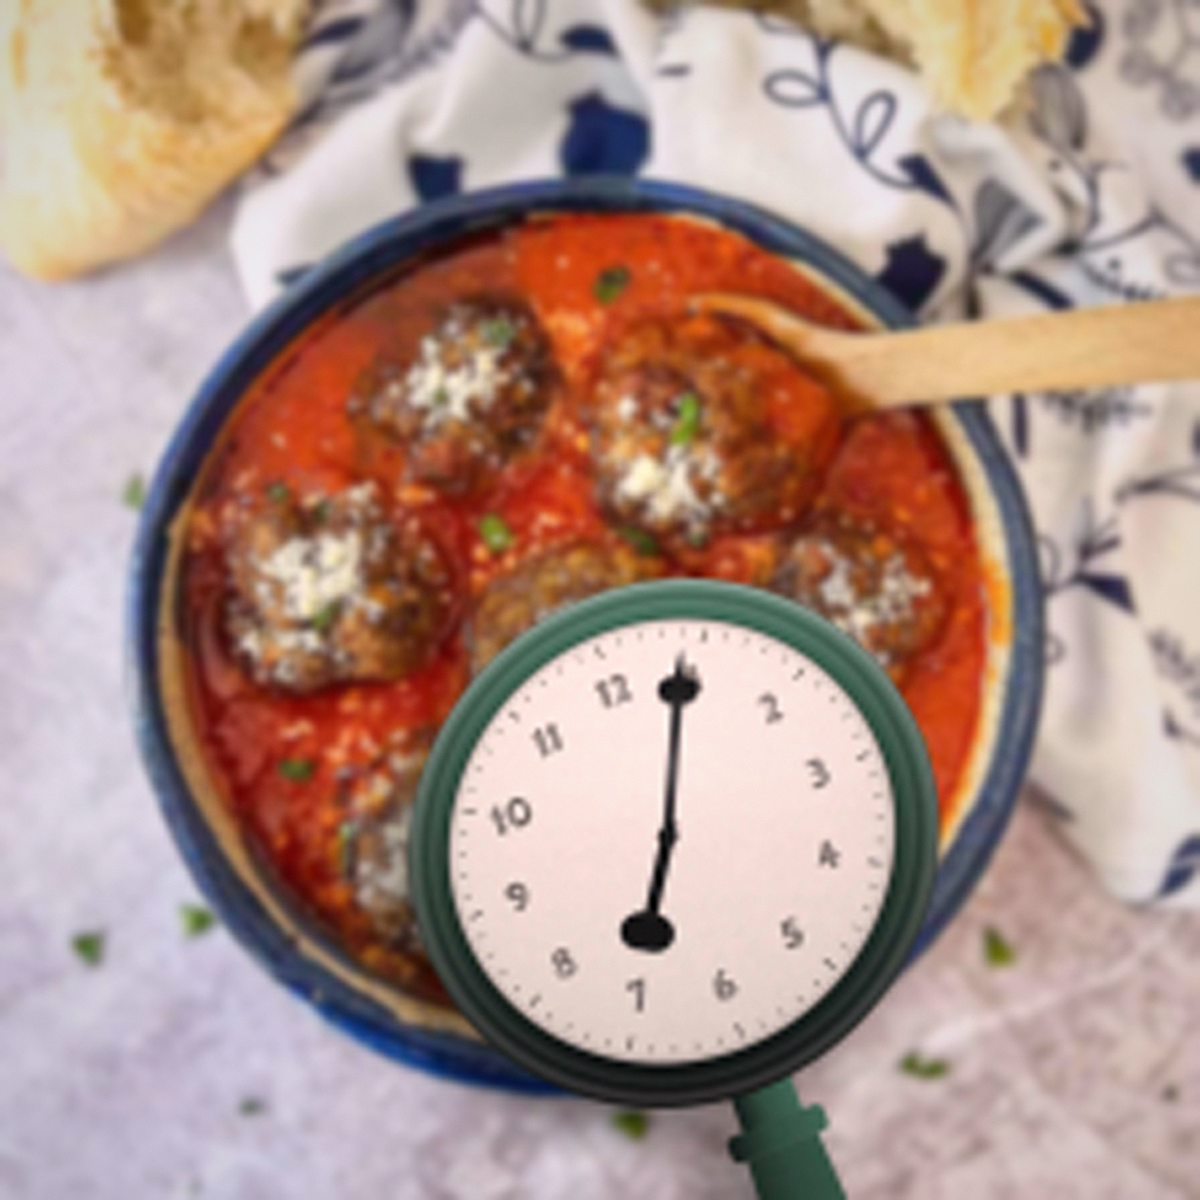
7:04
